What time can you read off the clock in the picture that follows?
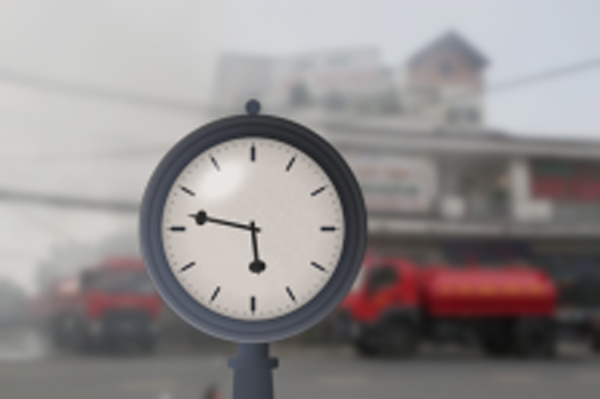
5:47
